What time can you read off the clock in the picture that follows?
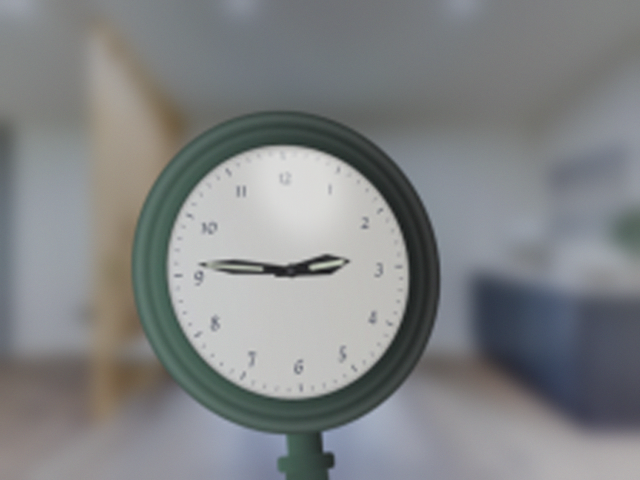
2:46
